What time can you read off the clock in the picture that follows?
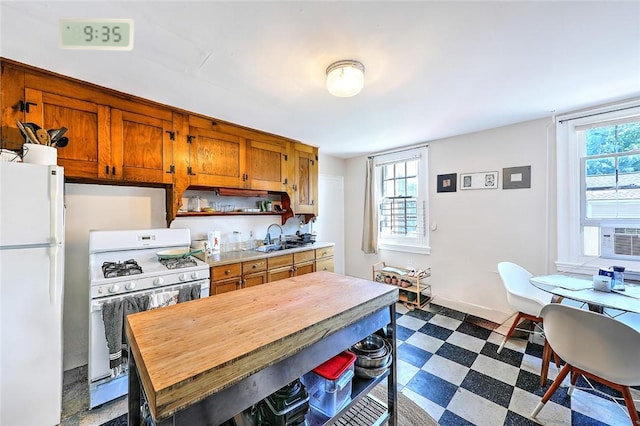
9:35
